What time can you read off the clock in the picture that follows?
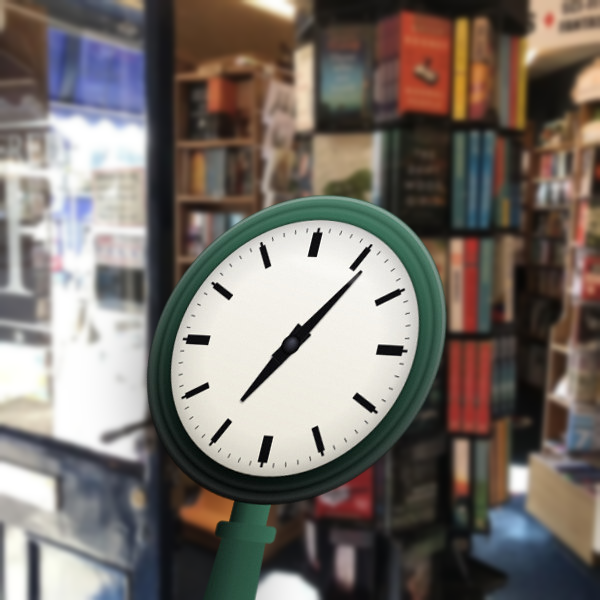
7:06
